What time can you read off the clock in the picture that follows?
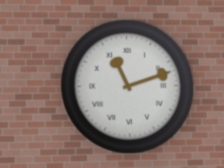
11:12
